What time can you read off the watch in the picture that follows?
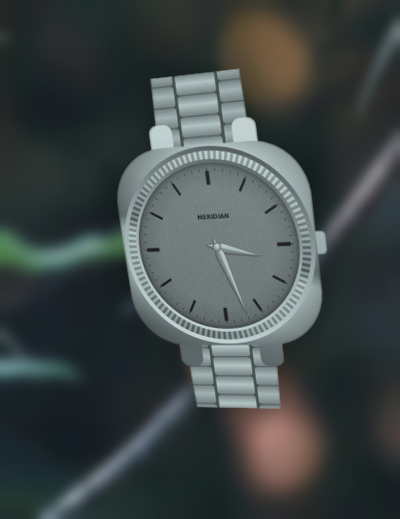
3:27
